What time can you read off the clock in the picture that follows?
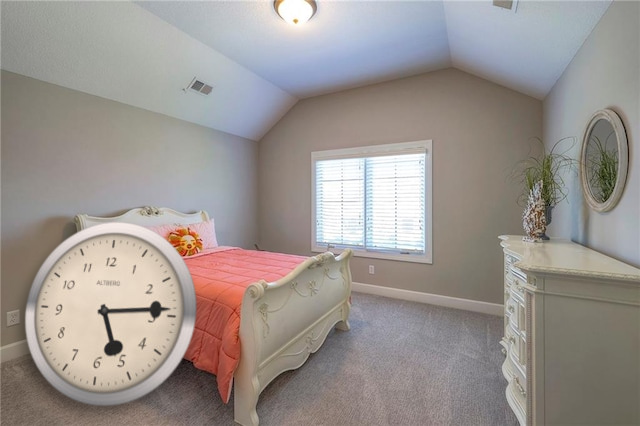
5:14
